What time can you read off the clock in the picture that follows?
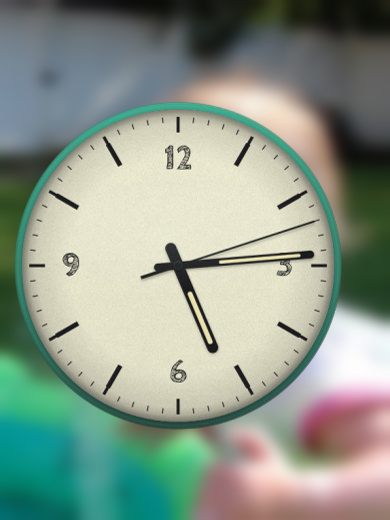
5:14:12
